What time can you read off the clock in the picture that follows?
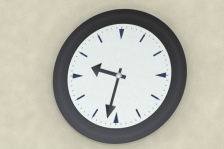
9:32
